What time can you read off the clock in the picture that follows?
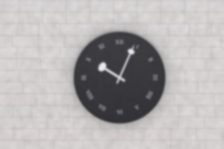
10:04
